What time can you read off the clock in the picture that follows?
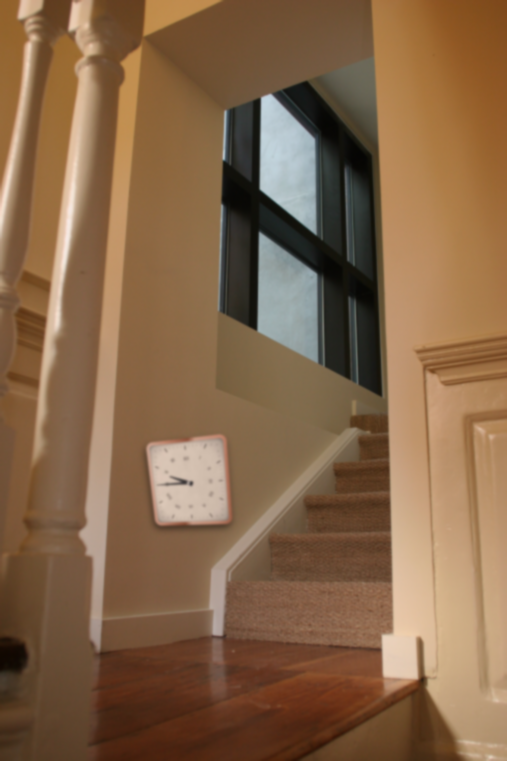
9:45
